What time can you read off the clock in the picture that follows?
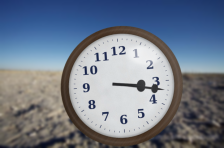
3:17
